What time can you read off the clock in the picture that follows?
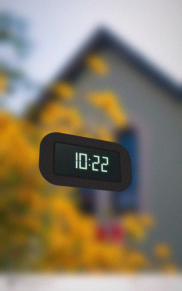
10:22
